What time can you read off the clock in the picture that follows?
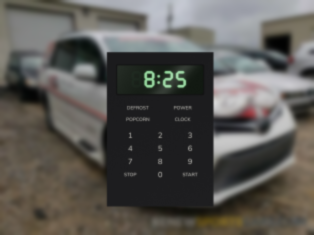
8:25
